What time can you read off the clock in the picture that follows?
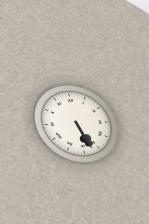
5:27
